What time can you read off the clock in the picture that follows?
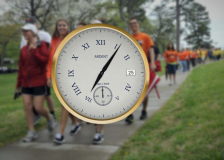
7:06
